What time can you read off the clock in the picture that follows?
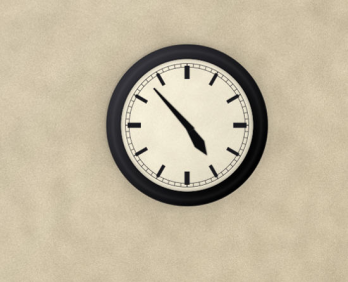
4:53
